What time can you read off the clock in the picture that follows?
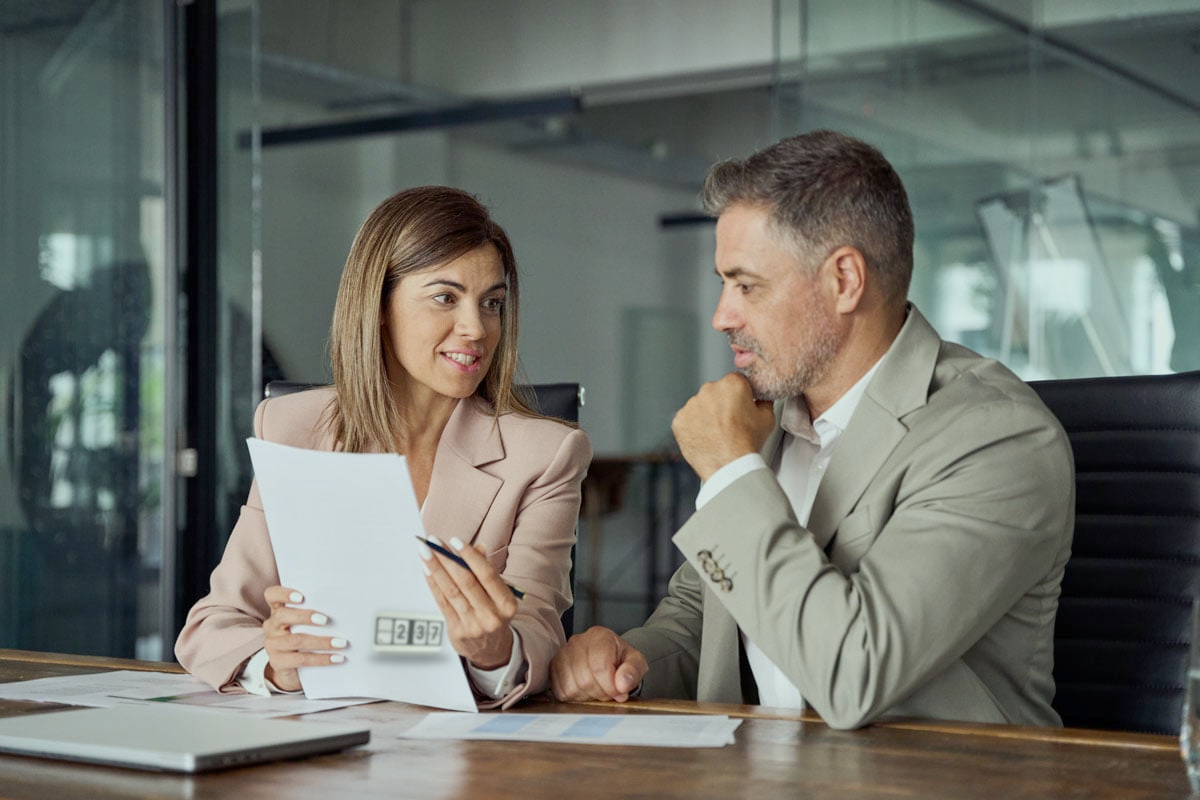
2:37
